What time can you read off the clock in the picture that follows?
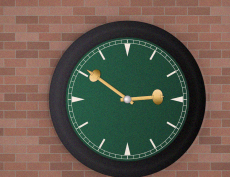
2:51
